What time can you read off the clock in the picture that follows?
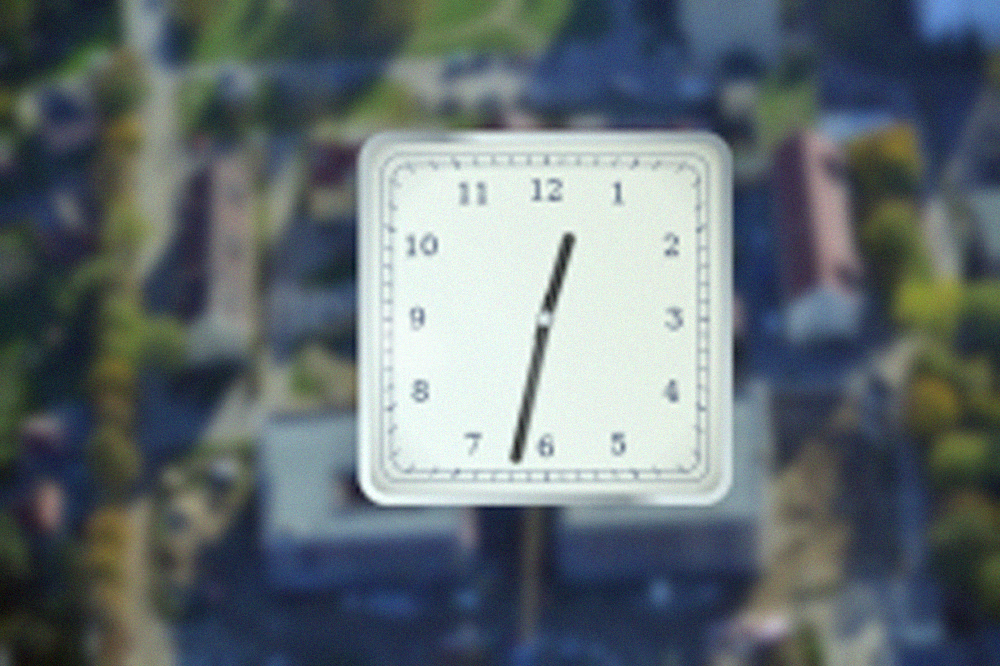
12:32
